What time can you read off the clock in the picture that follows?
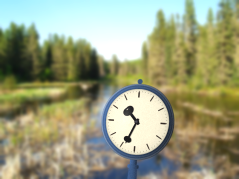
10:34
